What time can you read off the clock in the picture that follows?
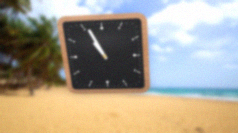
10:56
